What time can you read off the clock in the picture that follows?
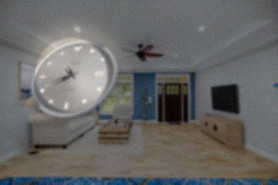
10:41
